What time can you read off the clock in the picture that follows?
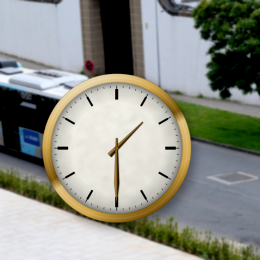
1:30
